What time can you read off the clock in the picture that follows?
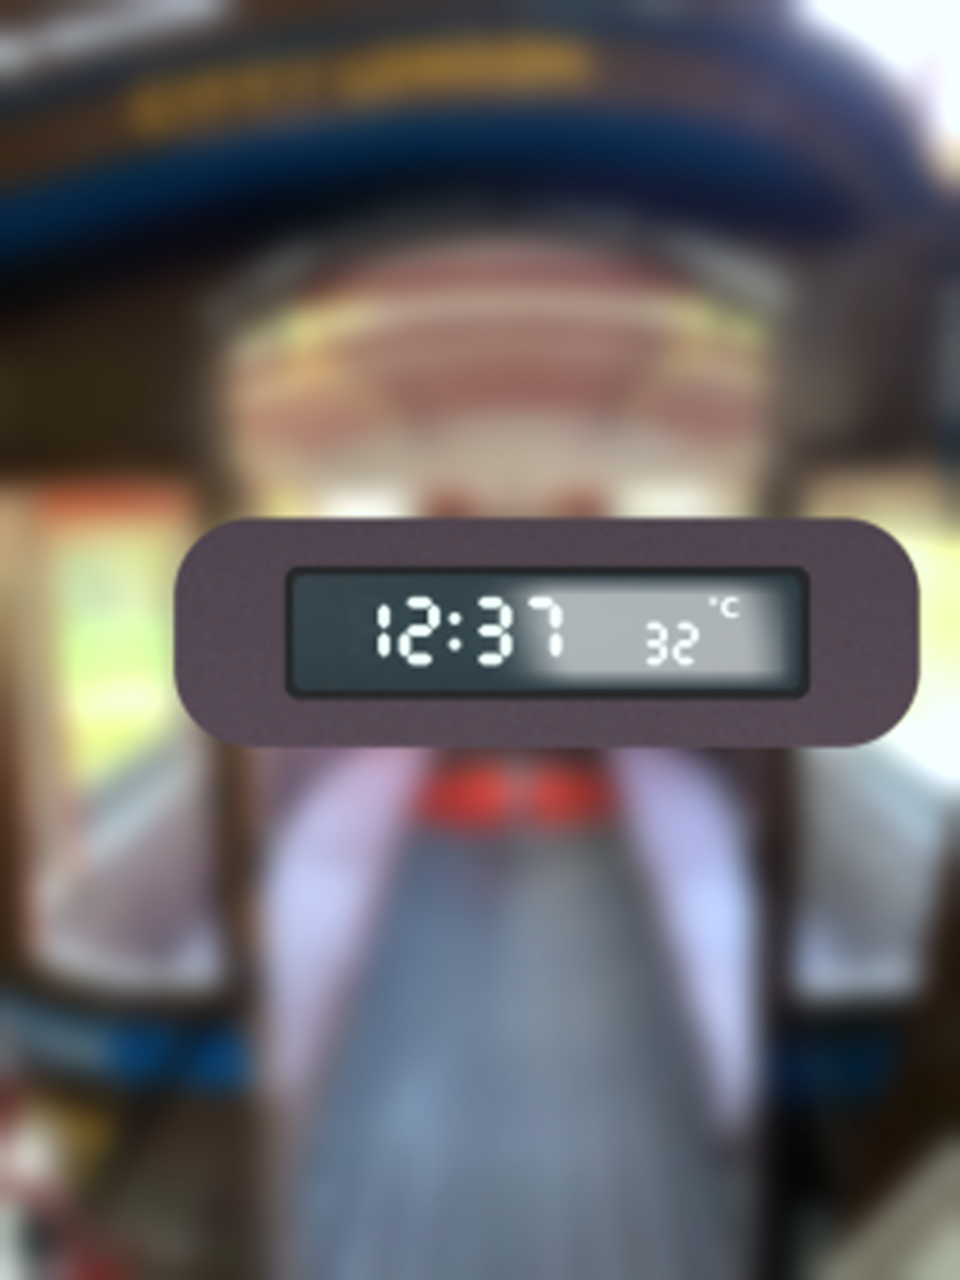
12:37
